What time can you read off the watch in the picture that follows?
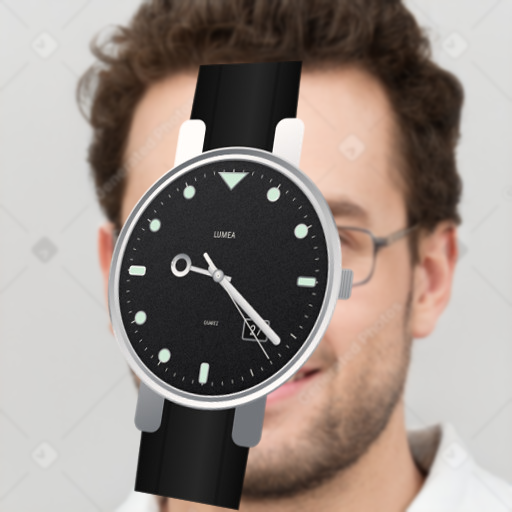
9:21:23
